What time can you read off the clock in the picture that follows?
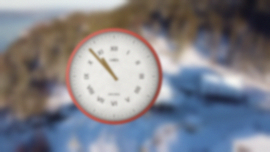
10:53
